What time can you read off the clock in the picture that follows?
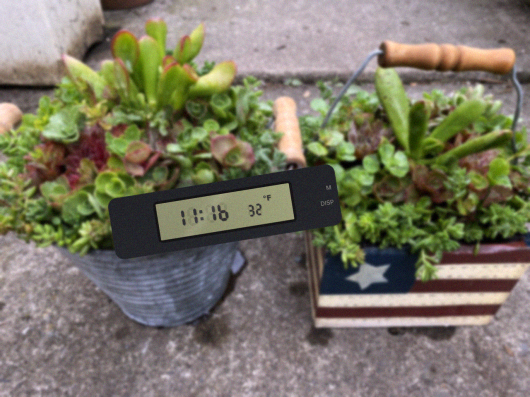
11:16
